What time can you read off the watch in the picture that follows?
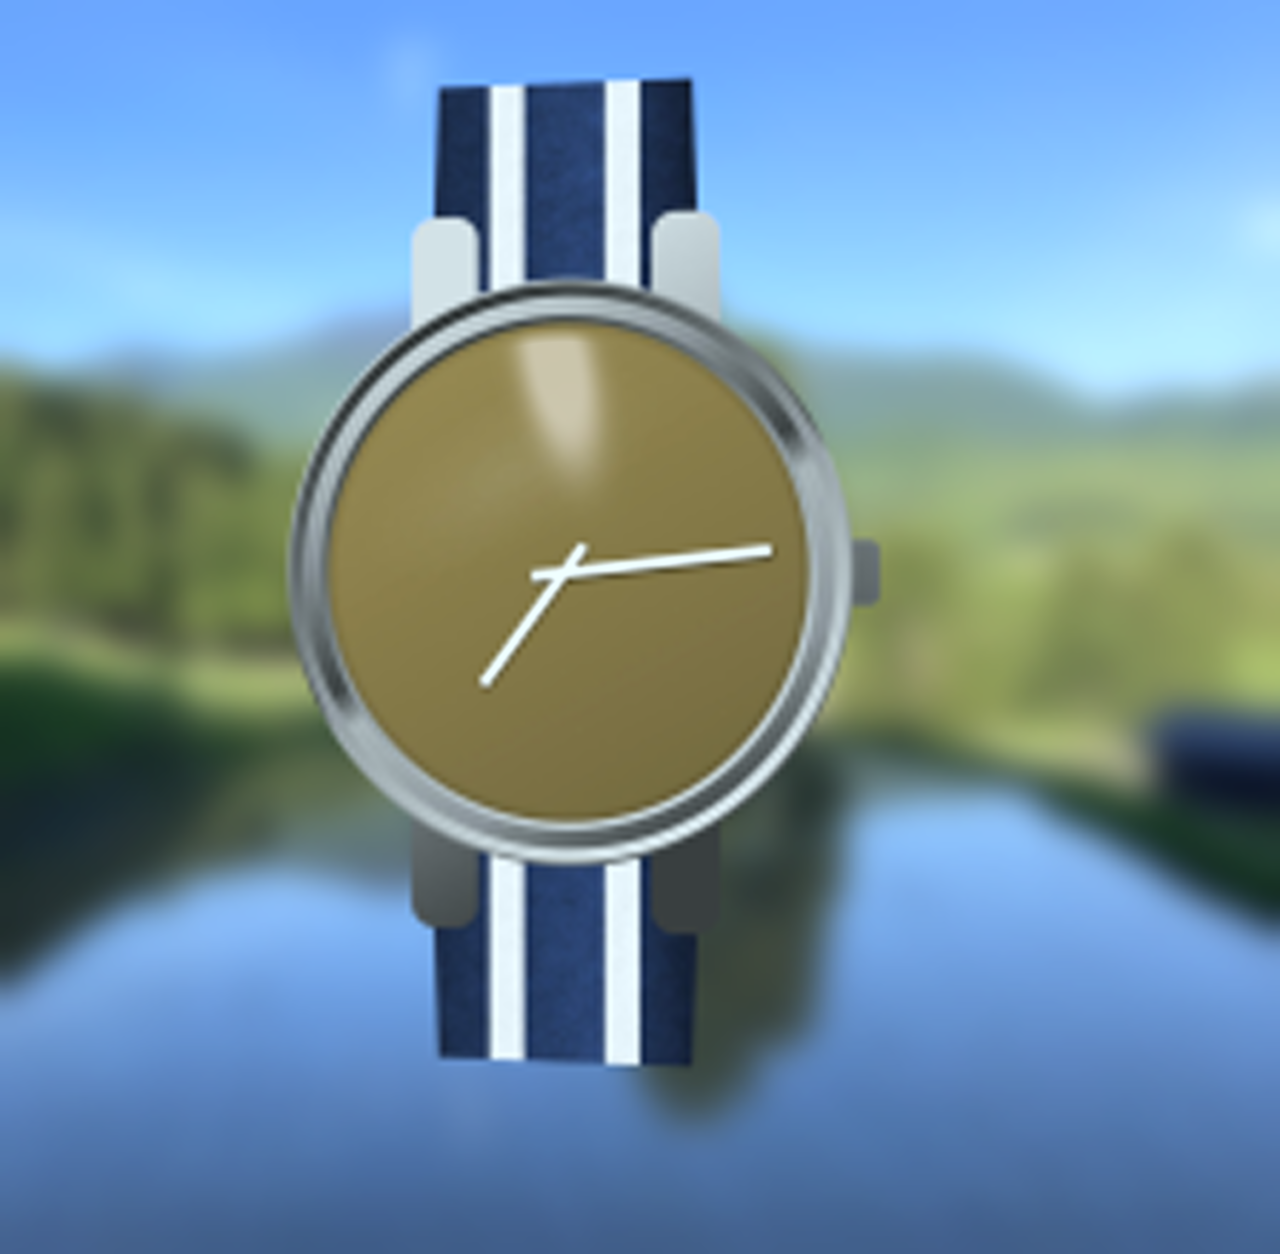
7:14
